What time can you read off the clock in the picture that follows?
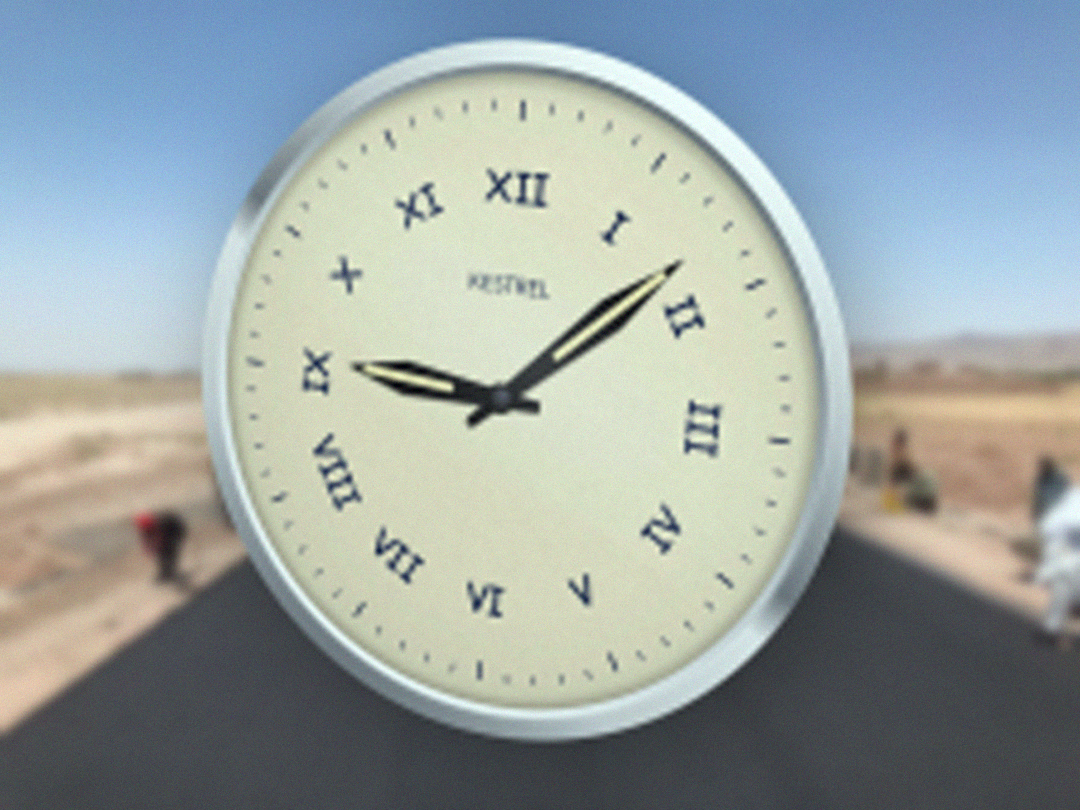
9:08
